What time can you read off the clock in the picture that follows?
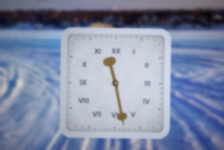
11:28
